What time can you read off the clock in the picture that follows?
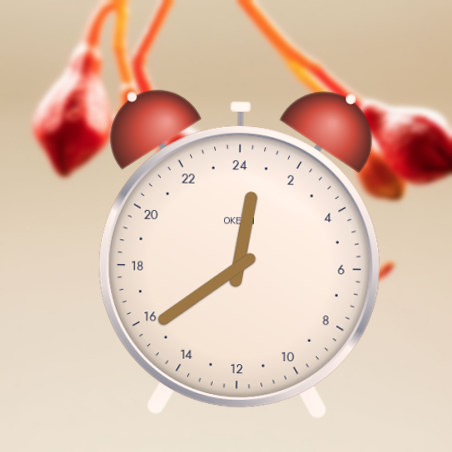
0:39
